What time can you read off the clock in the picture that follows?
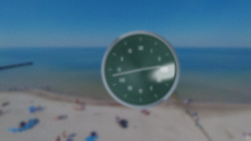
2:43
